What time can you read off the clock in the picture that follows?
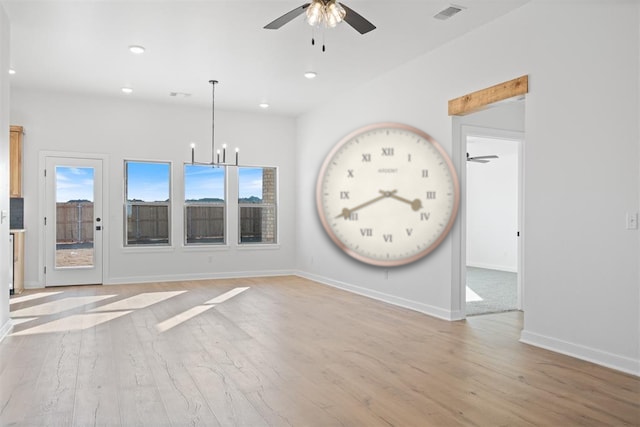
3:41
